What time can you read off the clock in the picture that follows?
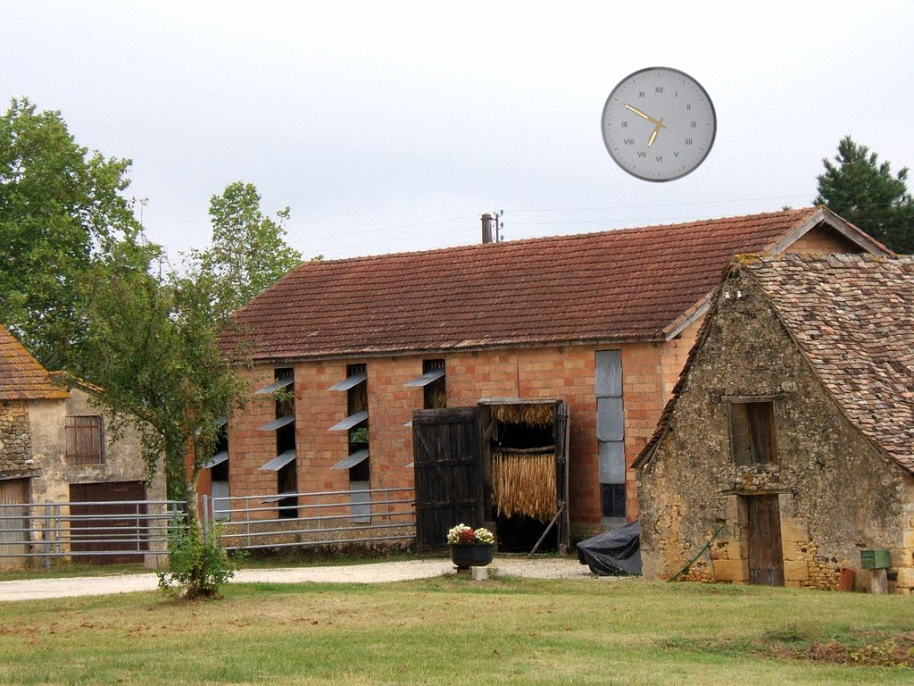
6:50
